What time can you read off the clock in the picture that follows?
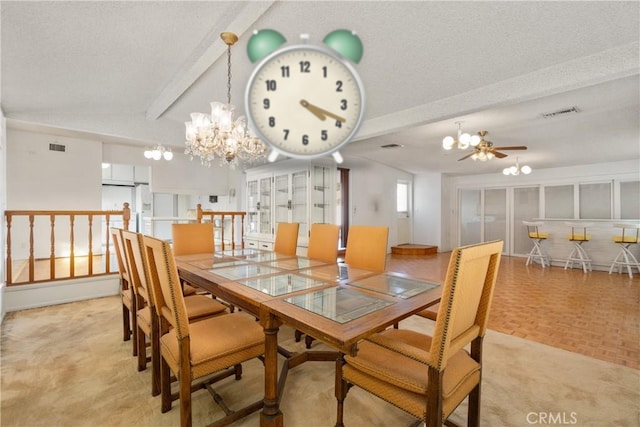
4:19
